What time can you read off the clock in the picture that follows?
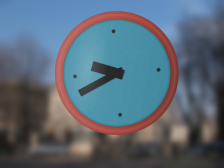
9:41
